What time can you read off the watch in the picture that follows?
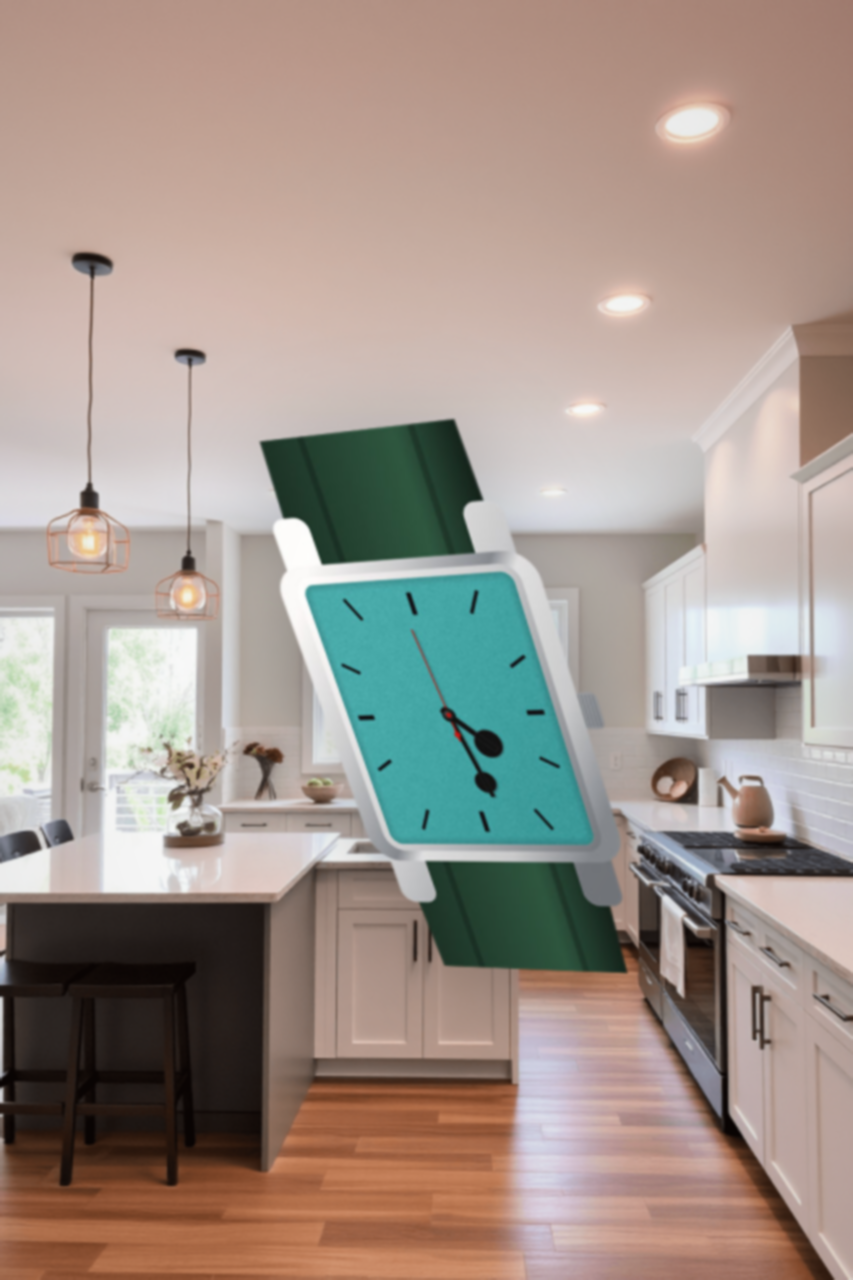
4:27:59
